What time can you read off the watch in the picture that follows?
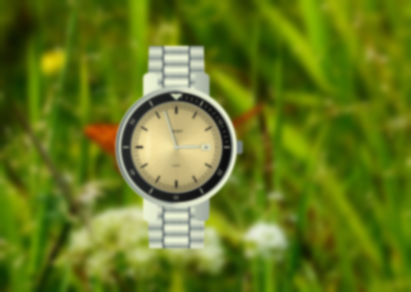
2:57
